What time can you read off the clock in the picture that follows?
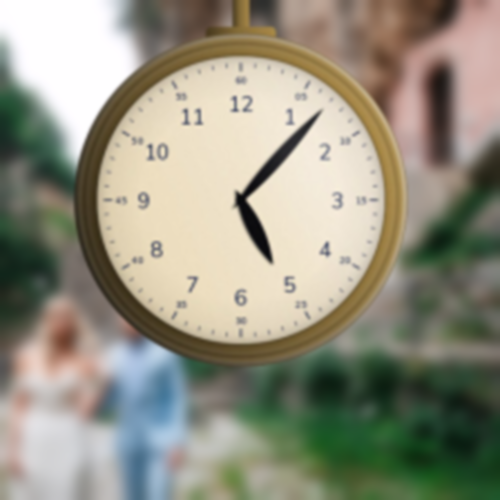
5:07
